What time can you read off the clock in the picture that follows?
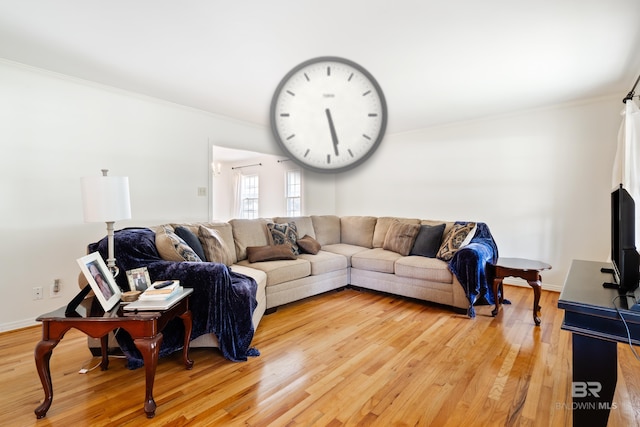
5:28
